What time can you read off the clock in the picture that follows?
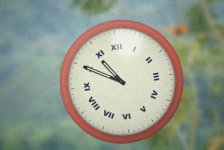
10:50
